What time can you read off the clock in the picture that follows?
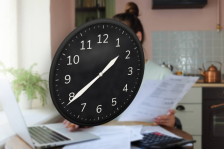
1:39
